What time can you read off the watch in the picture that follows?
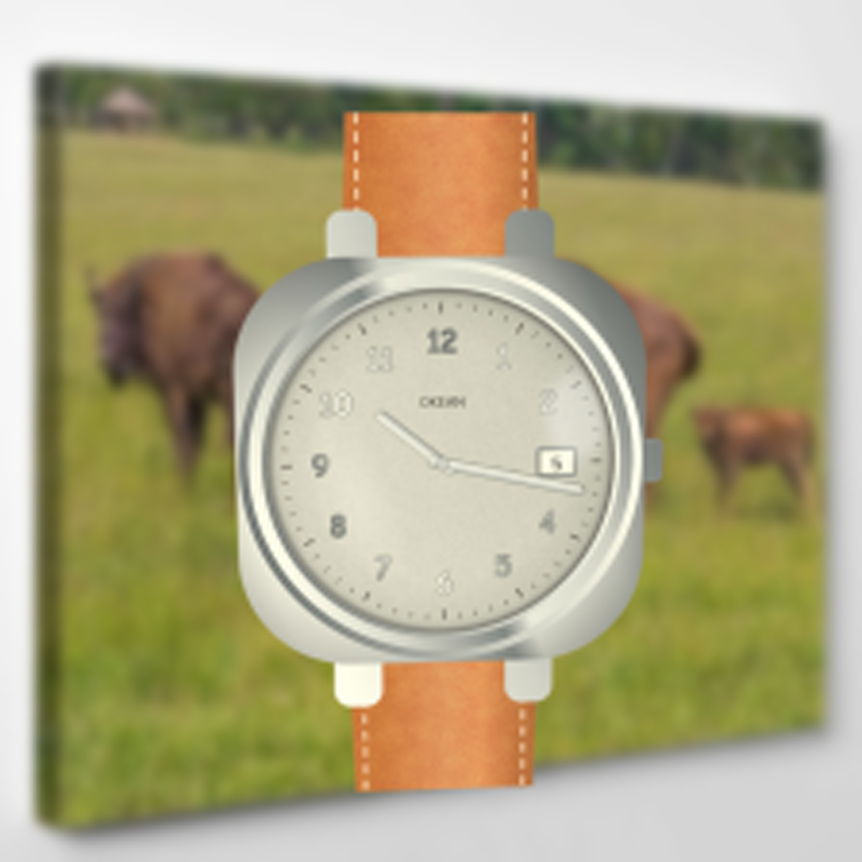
10:17
